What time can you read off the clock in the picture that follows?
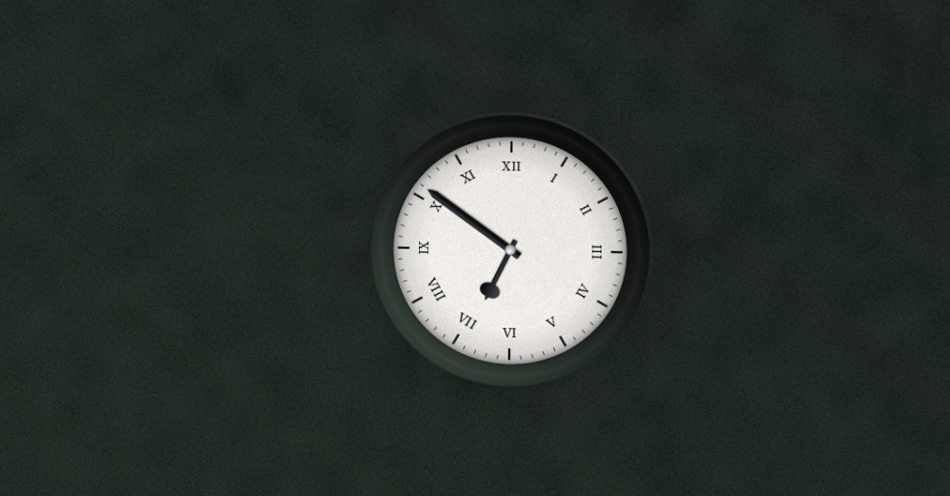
6:51
